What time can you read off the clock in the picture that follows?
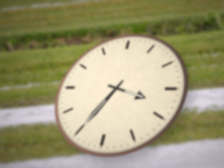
3:35
